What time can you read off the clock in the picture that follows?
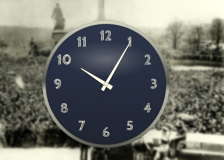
10:05
